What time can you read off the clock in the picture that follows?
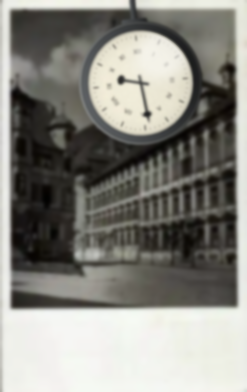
9:29
